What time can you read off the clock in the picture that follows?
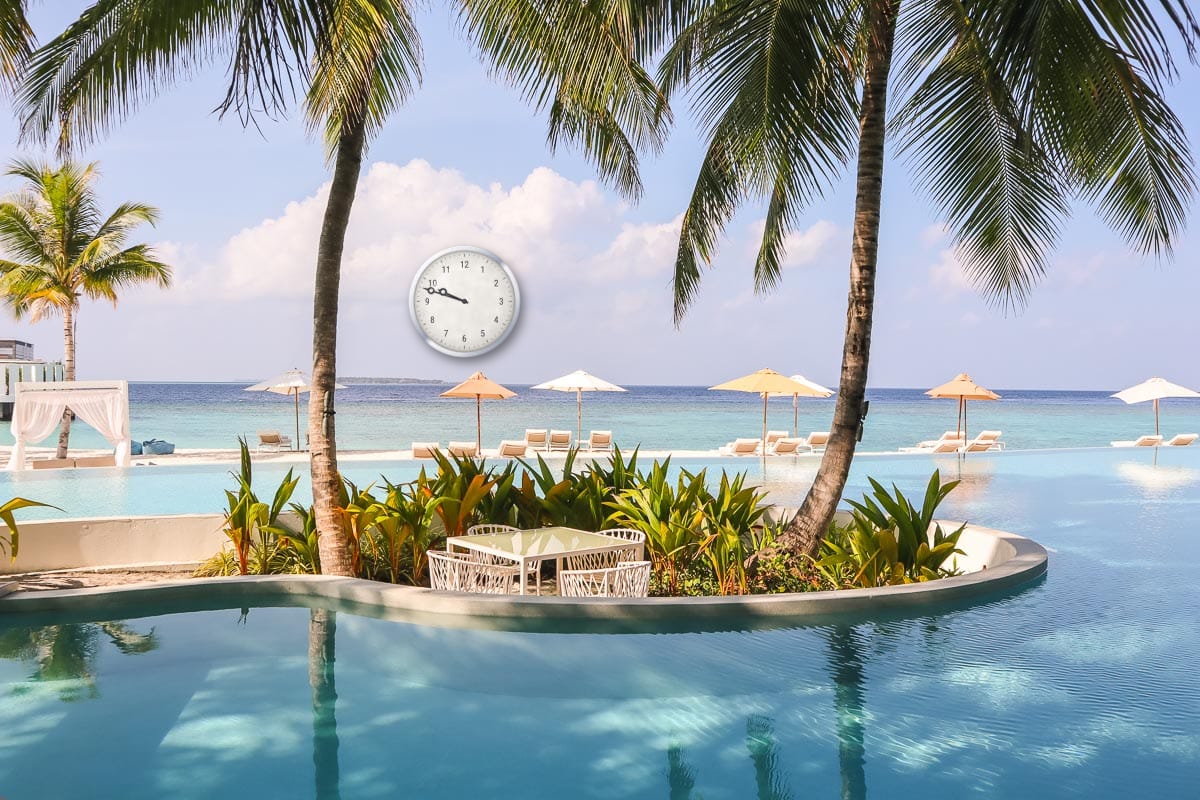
9:48
